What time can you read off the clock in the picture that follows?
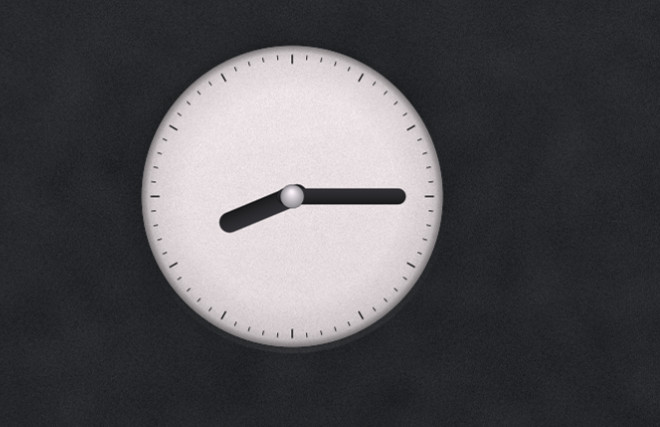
8:15
